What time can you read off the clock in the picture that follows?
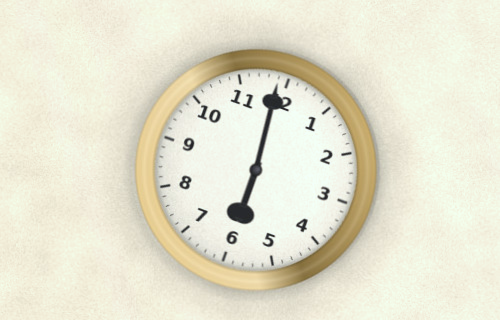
5:59
